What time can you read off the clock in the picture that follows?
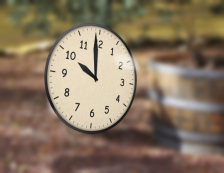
9:59
